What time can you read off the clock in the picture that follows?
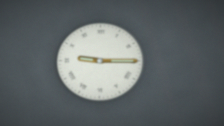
9:15
